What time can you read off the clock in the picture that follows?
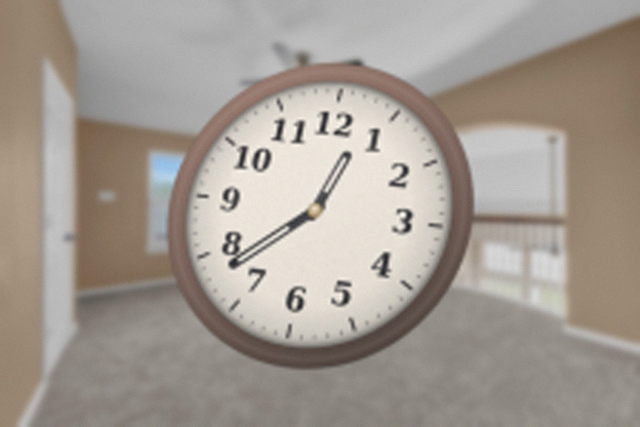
12:38
